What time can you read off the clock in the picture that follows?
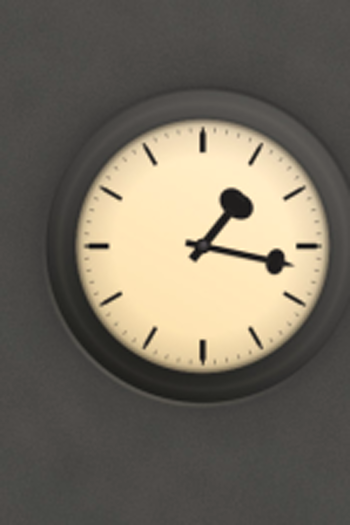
1:17
